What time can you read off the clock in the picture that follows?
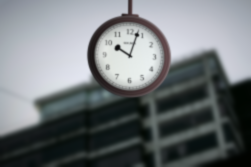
10:03
